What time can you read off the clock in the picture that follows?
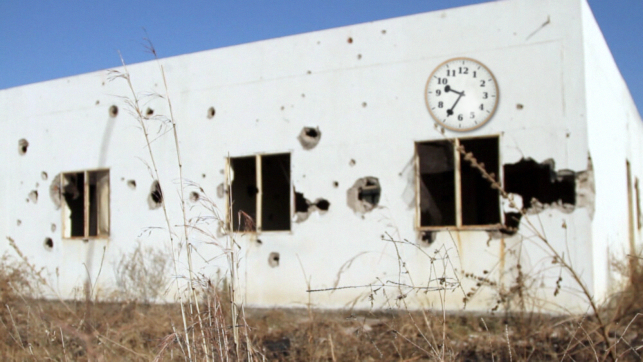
9:35
